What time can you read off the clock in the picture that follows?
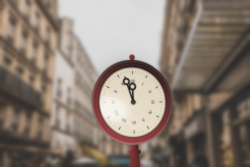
11:57
